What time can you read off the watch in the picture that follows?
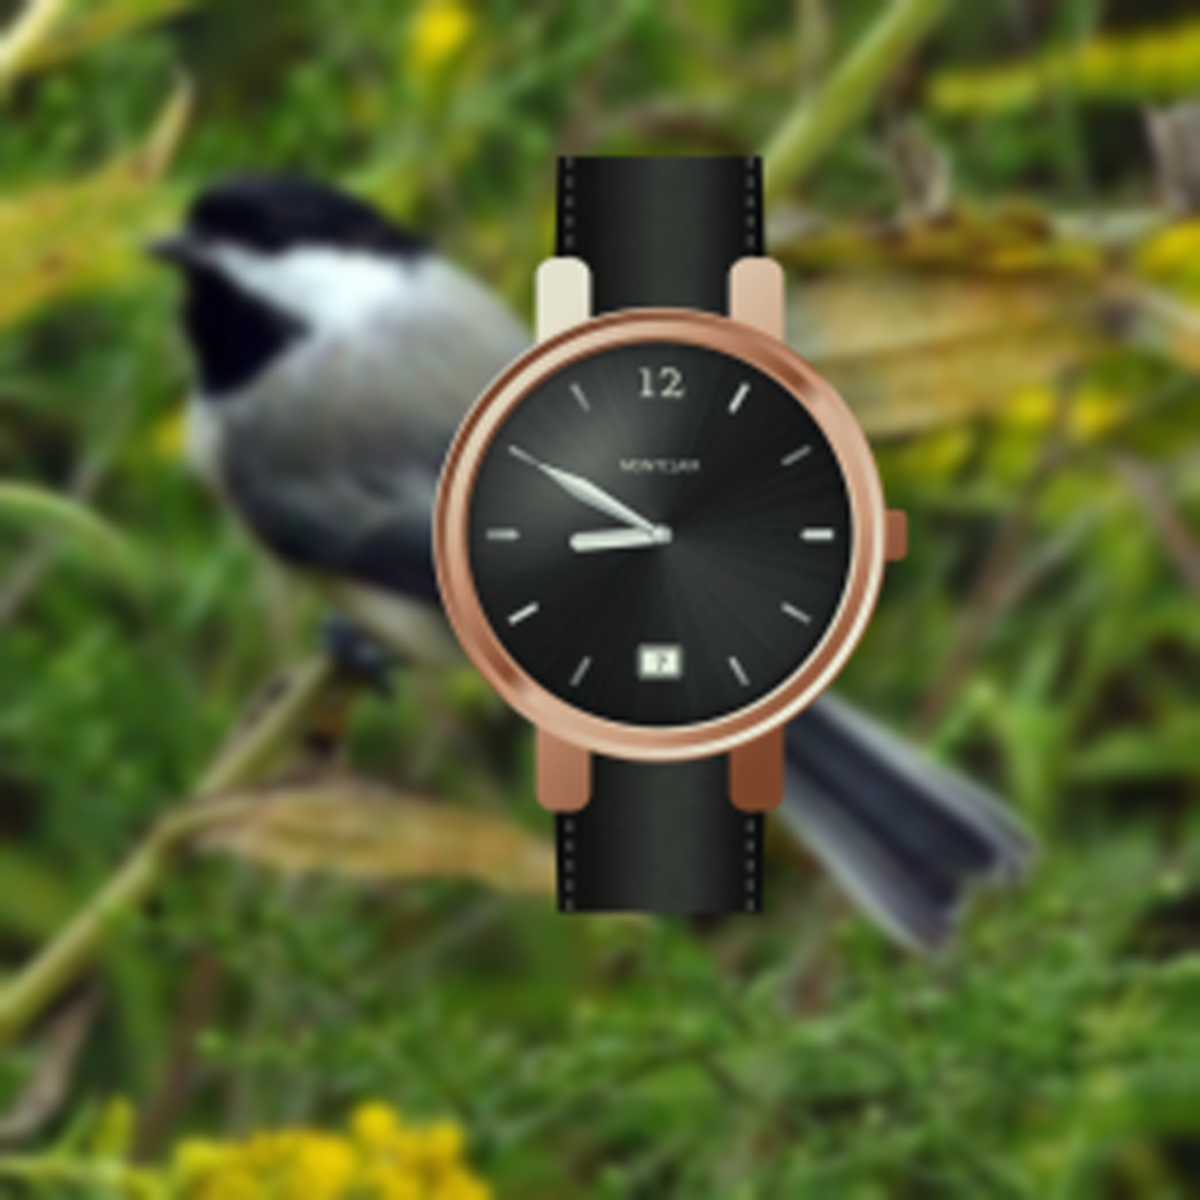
8:50
